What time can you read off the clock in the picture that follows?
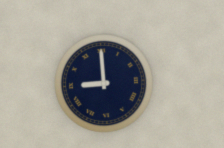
9:00
